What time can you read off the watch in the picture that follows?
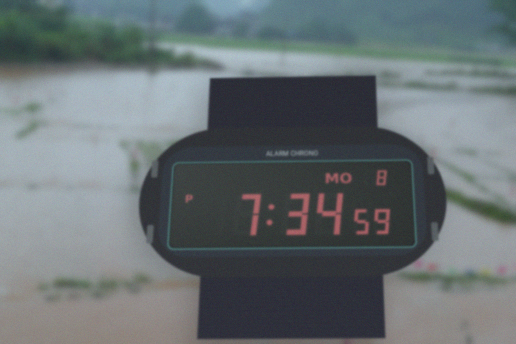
7:34:59
